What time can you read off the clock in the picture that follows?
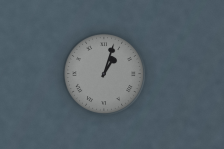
1:03
